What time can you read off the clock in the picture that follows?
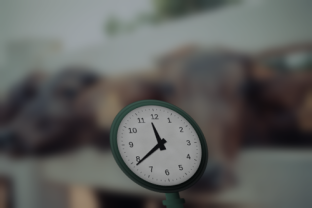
11:39
